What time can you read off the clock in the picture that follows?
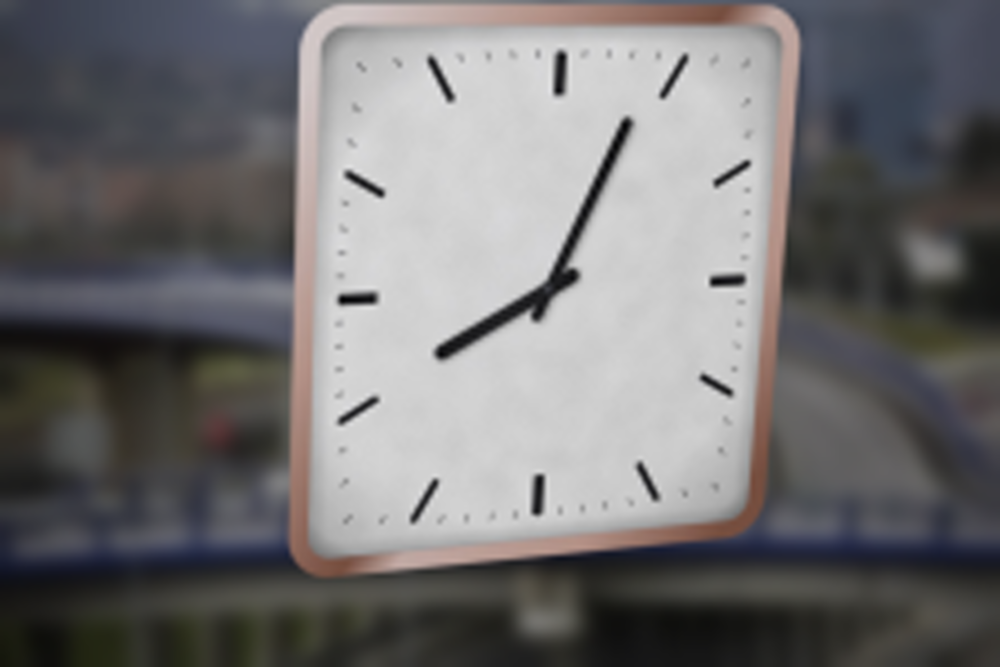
8:04
